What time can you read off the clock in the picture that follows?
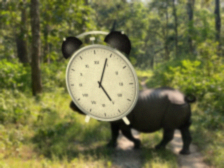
5:04
